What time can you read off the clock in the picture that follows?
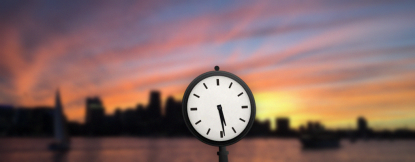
5:29
